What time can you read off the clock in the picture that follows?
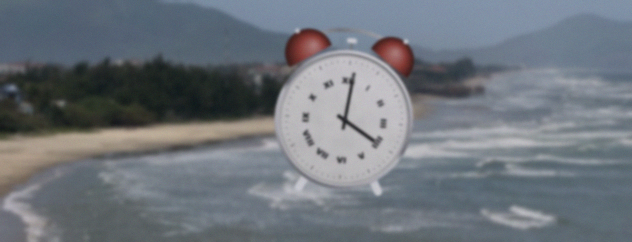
4:01
